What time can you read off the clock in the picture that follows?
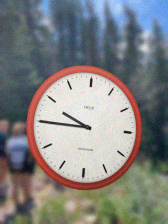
9:45
